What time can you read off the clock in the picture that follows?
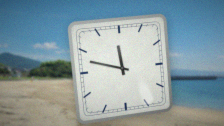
11:48
